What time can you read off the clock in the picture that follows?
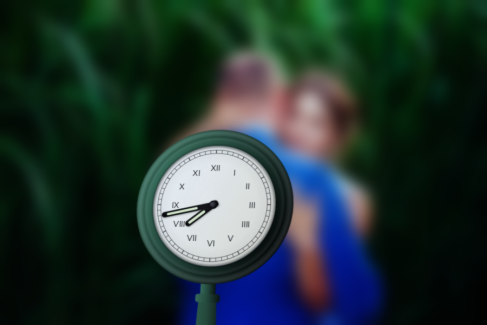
7:43
